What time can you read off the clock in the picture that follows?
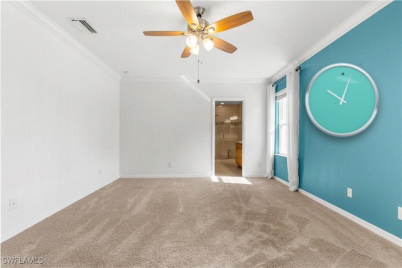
10:03
